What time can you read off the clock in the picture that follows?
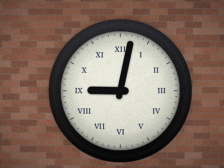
9:02
